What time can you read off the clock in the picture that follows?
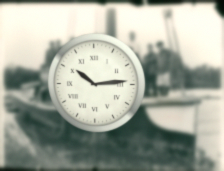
10:14
